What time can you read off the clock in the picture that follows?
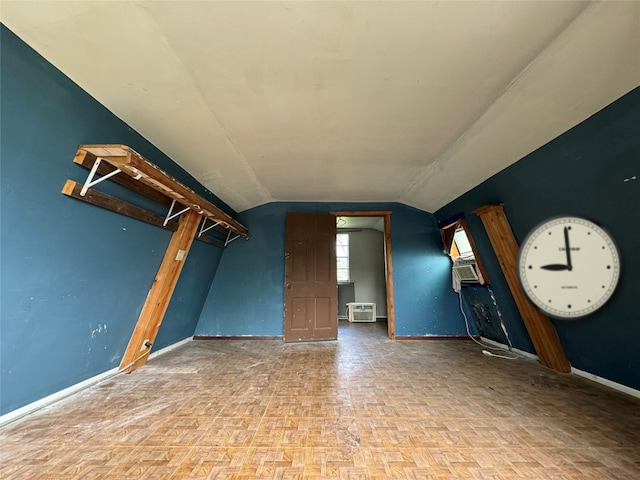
8:59
